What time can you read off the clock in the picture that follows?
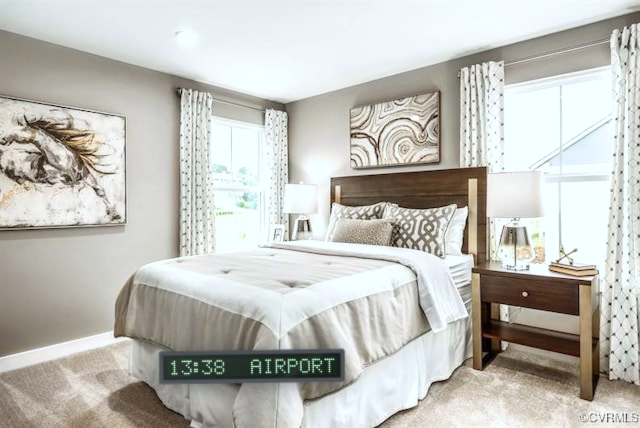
13:38
